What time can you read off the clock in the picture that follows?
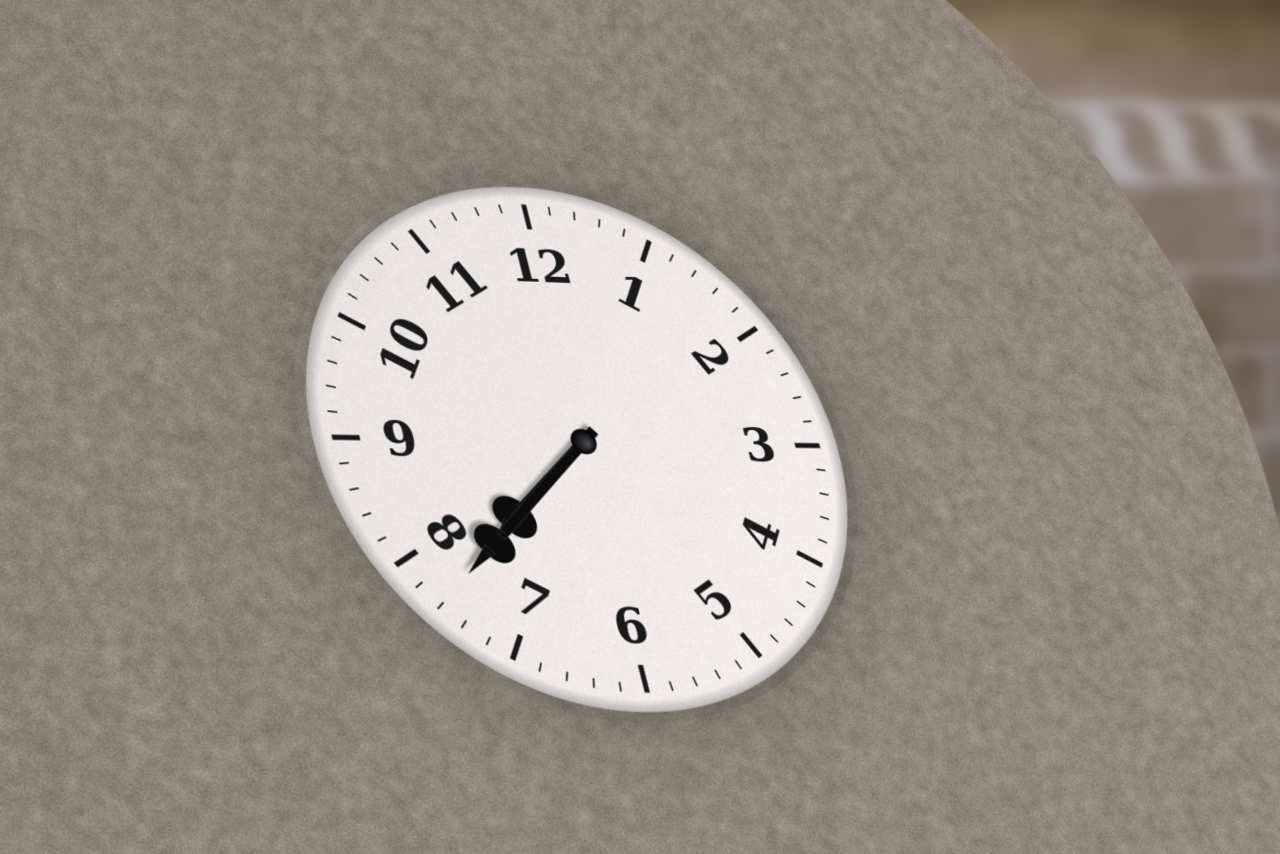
7:38
